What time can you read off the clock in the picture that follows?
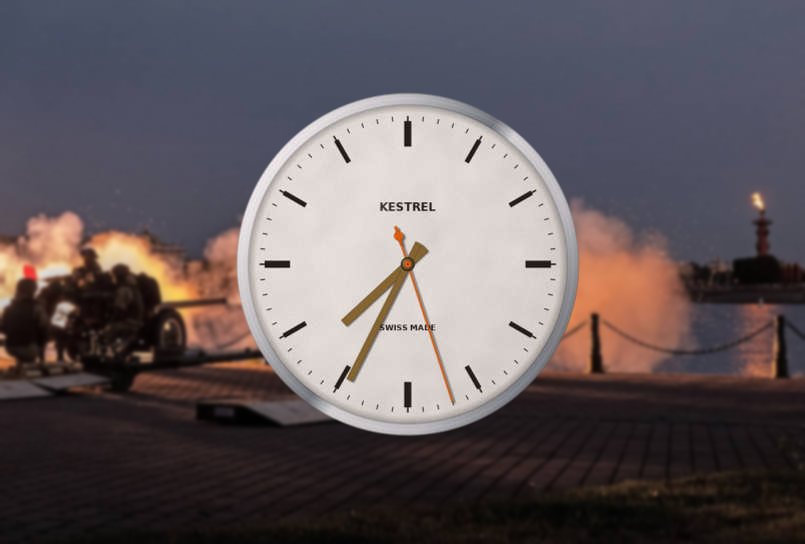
7:34:27
